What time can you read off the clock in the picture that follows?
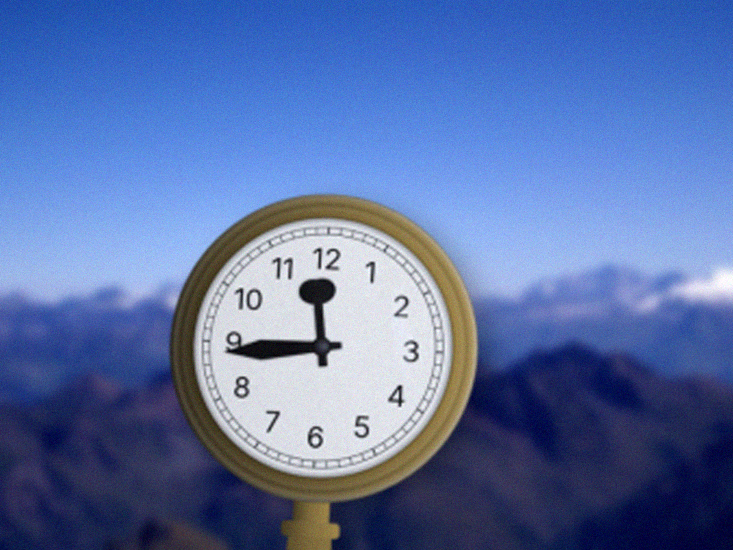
11:44
